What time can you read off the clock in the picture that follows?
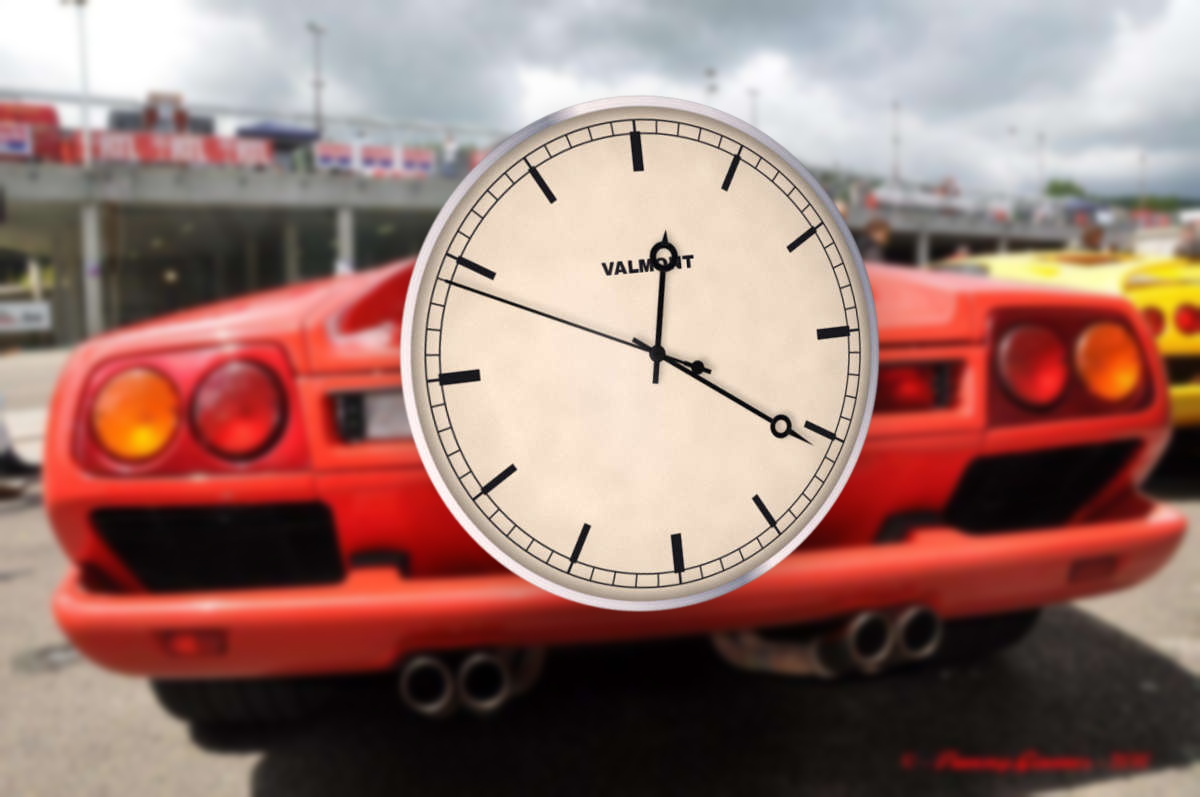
12:20:49
